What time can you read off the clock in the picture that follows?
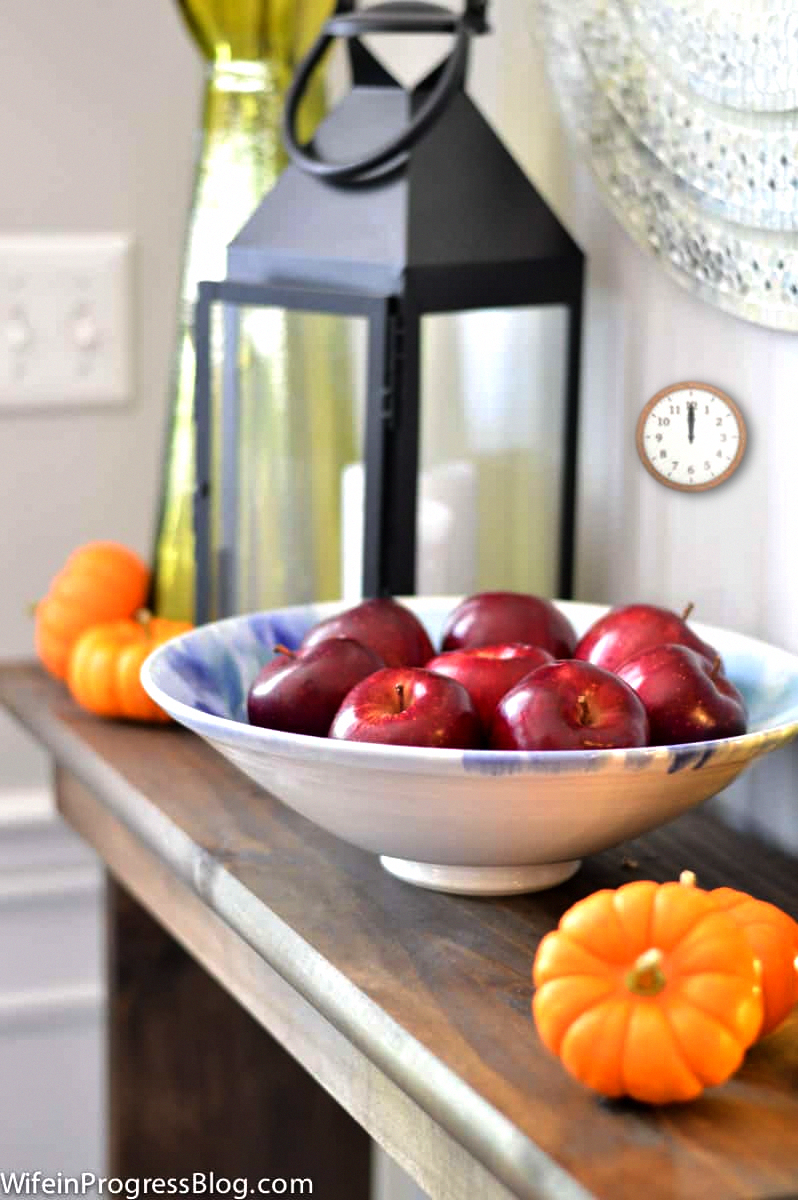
12:00
